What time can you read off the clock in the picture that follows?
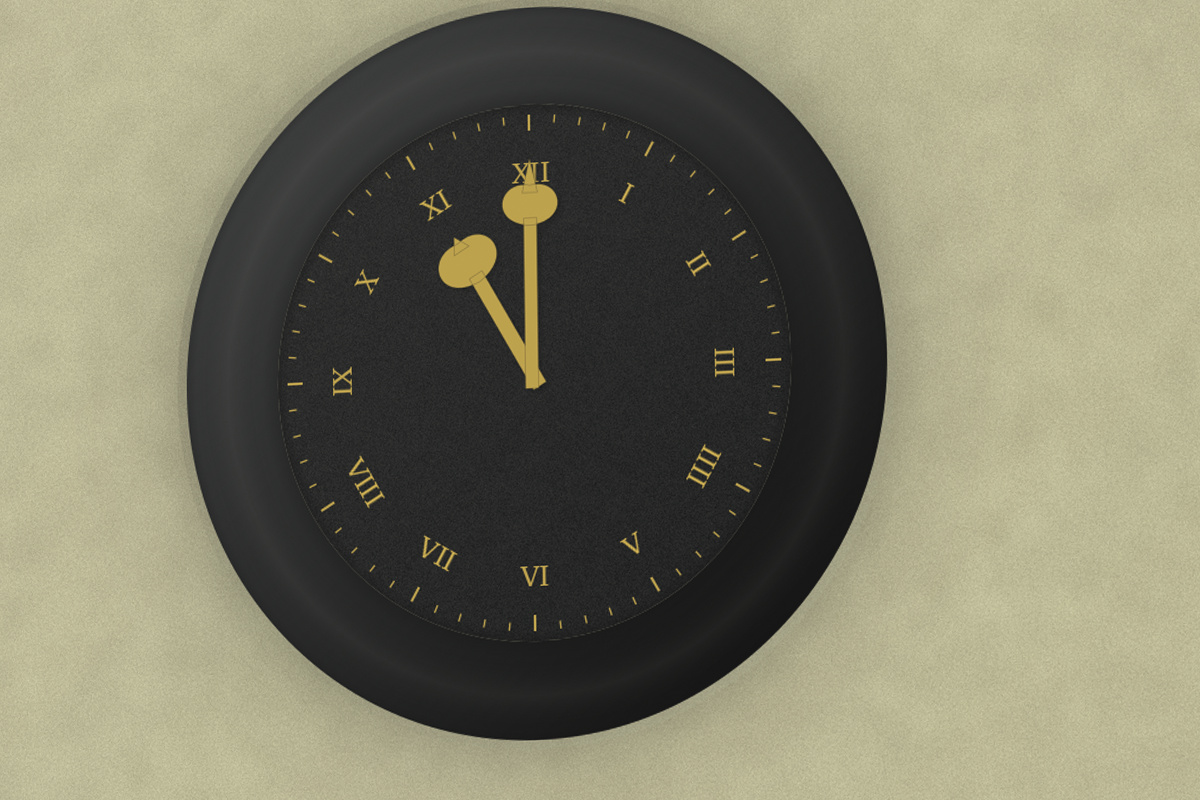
11:00
